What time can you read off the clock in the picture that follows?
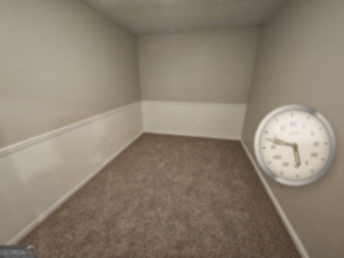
5:48
